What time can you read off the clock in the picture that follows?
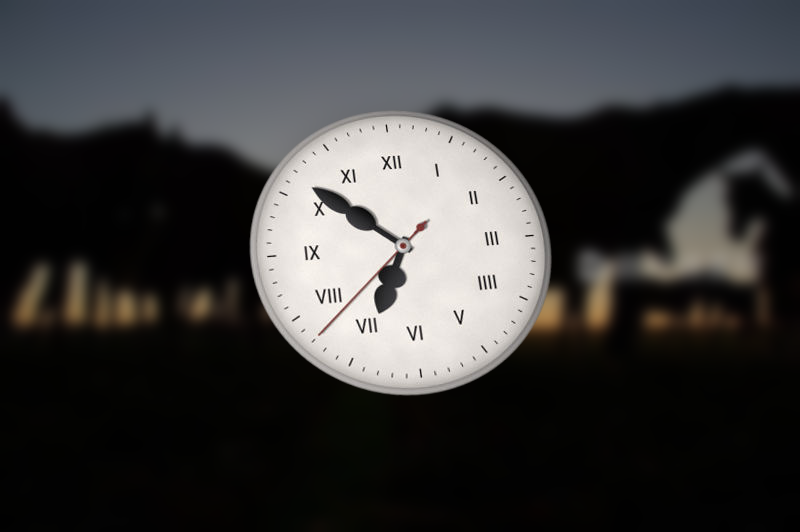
6:51:38
